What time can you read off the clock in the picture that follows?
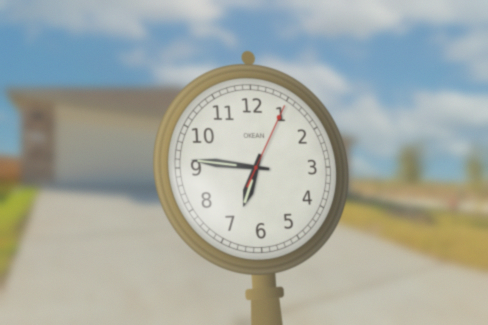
6:46:05
